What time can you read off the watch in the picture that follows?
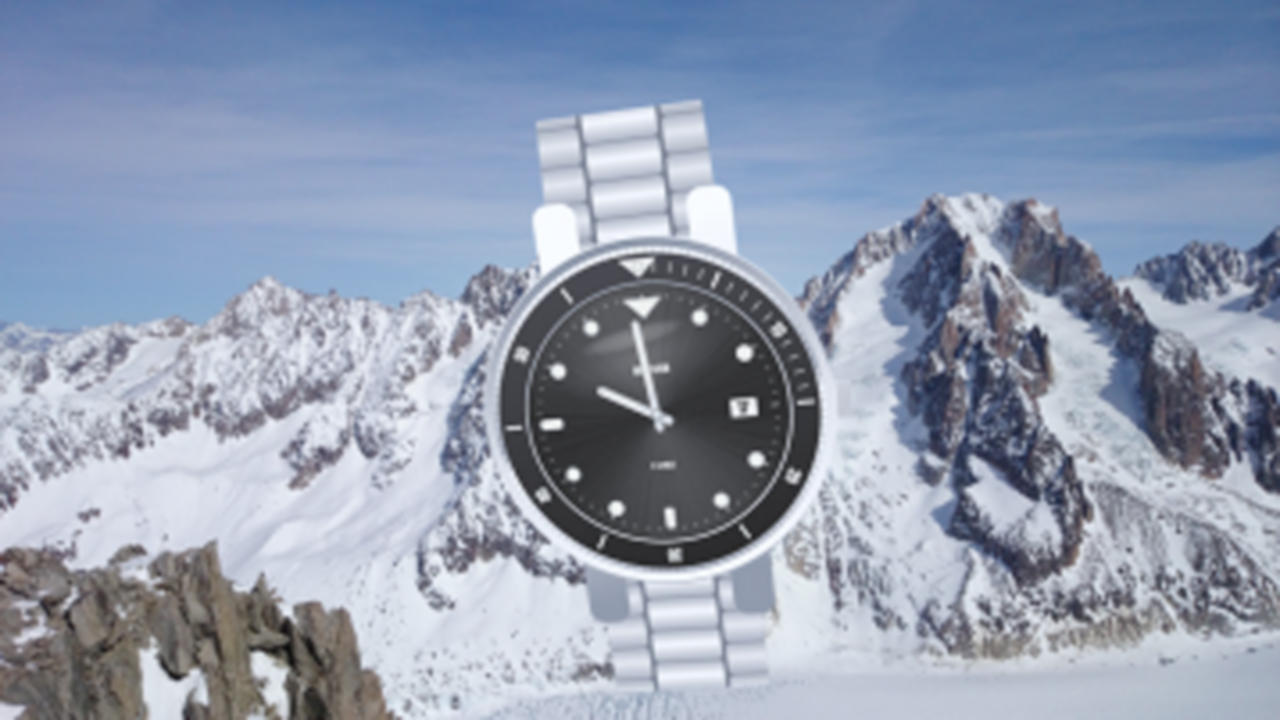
9:59
